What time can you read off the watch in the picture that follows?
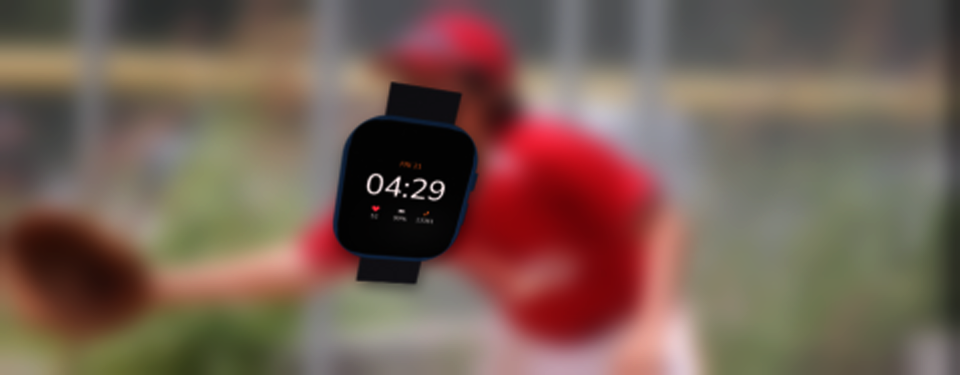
4:29
